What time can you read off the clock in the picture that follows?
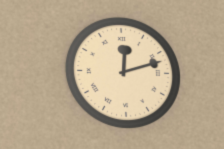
12:12
